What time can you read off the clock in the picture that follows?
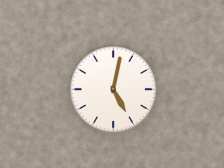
5:02
